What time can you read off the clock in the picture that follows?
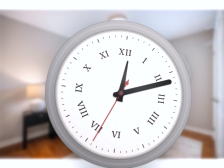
12:11:34
